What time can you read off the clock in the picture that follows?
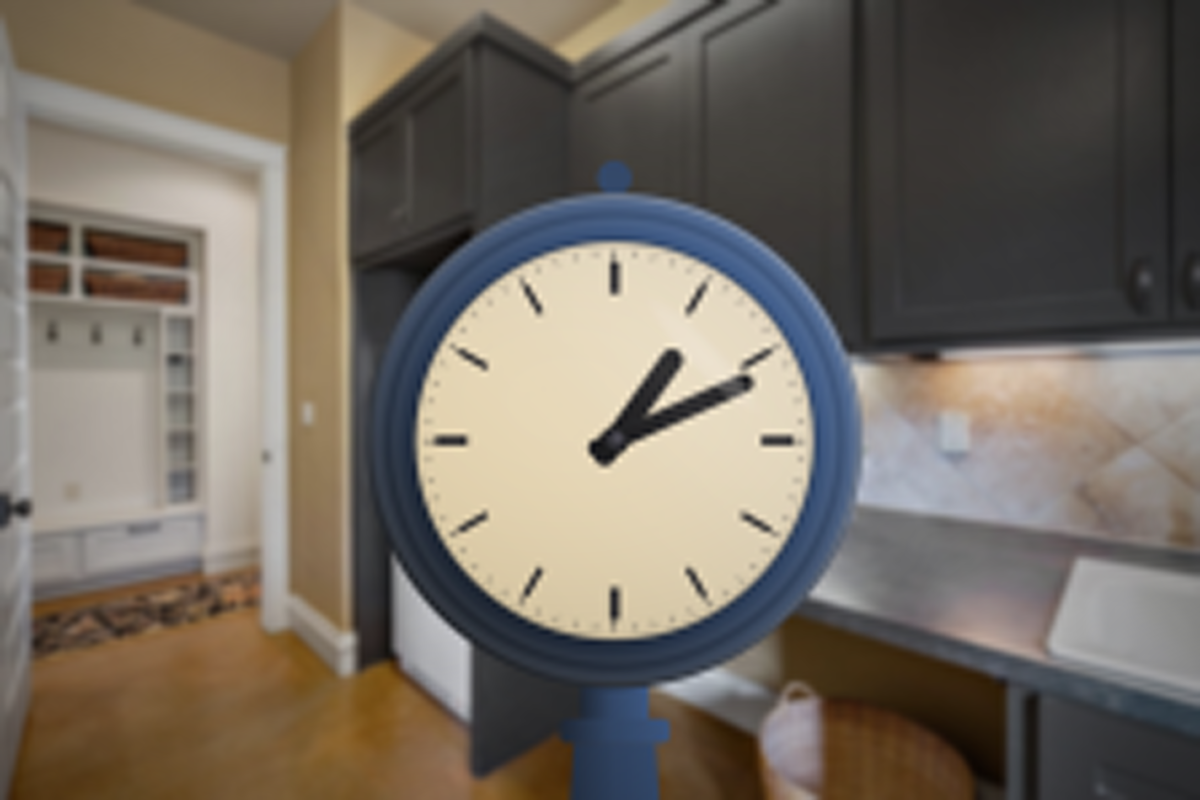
1:11
